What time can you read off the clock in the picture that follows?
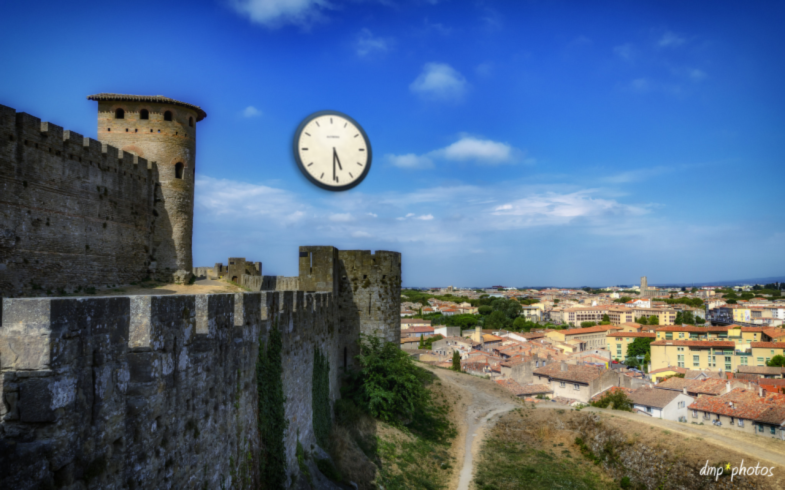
5:31
